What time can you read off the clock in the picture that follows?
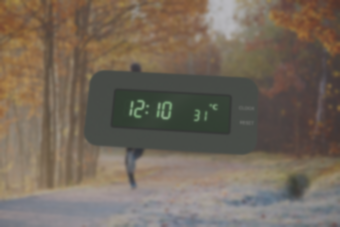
12:10
